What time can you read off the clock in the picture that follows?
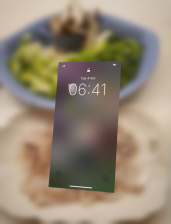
6:41
